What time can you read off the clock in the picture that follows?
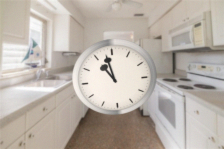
10:58
